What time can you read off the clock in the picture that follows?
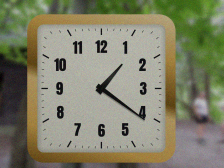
1:21
